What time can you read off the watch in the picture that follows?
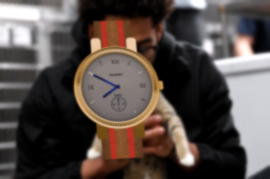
7:50
